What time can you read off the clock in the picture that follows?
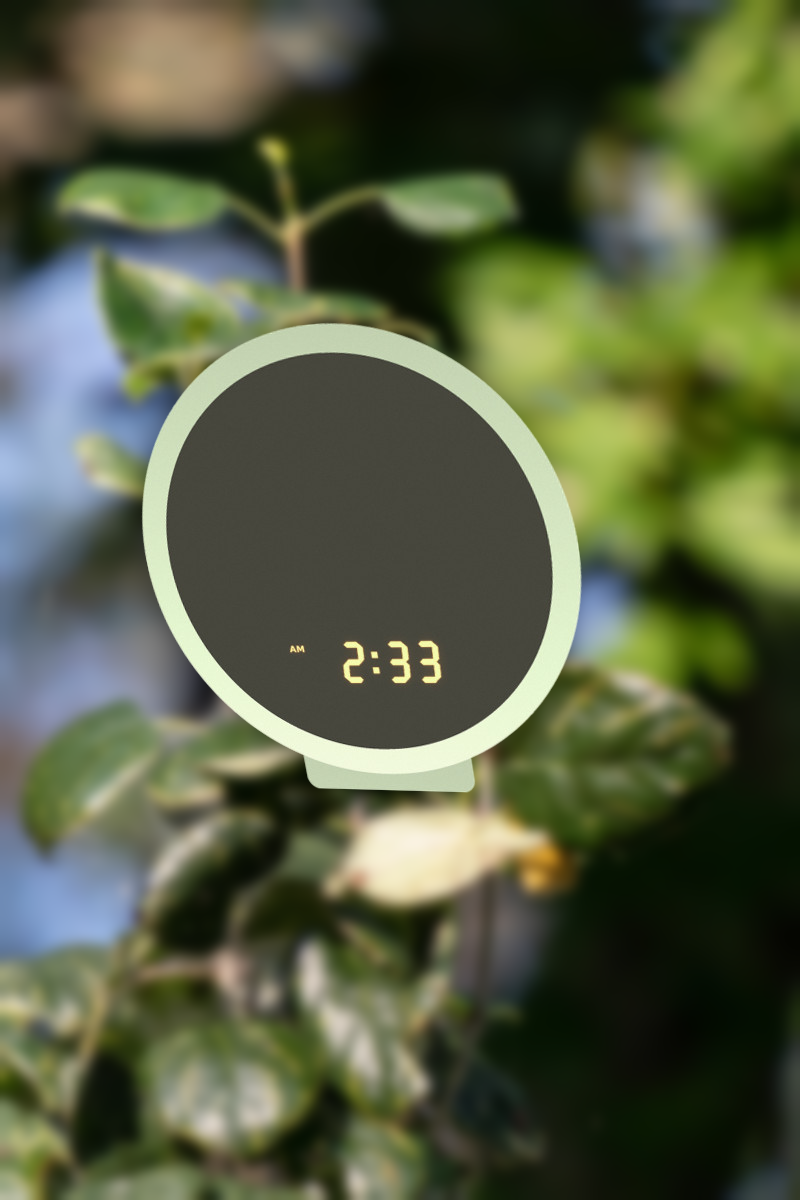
2:33
